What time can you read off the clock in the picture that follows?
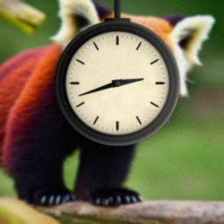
2:42
